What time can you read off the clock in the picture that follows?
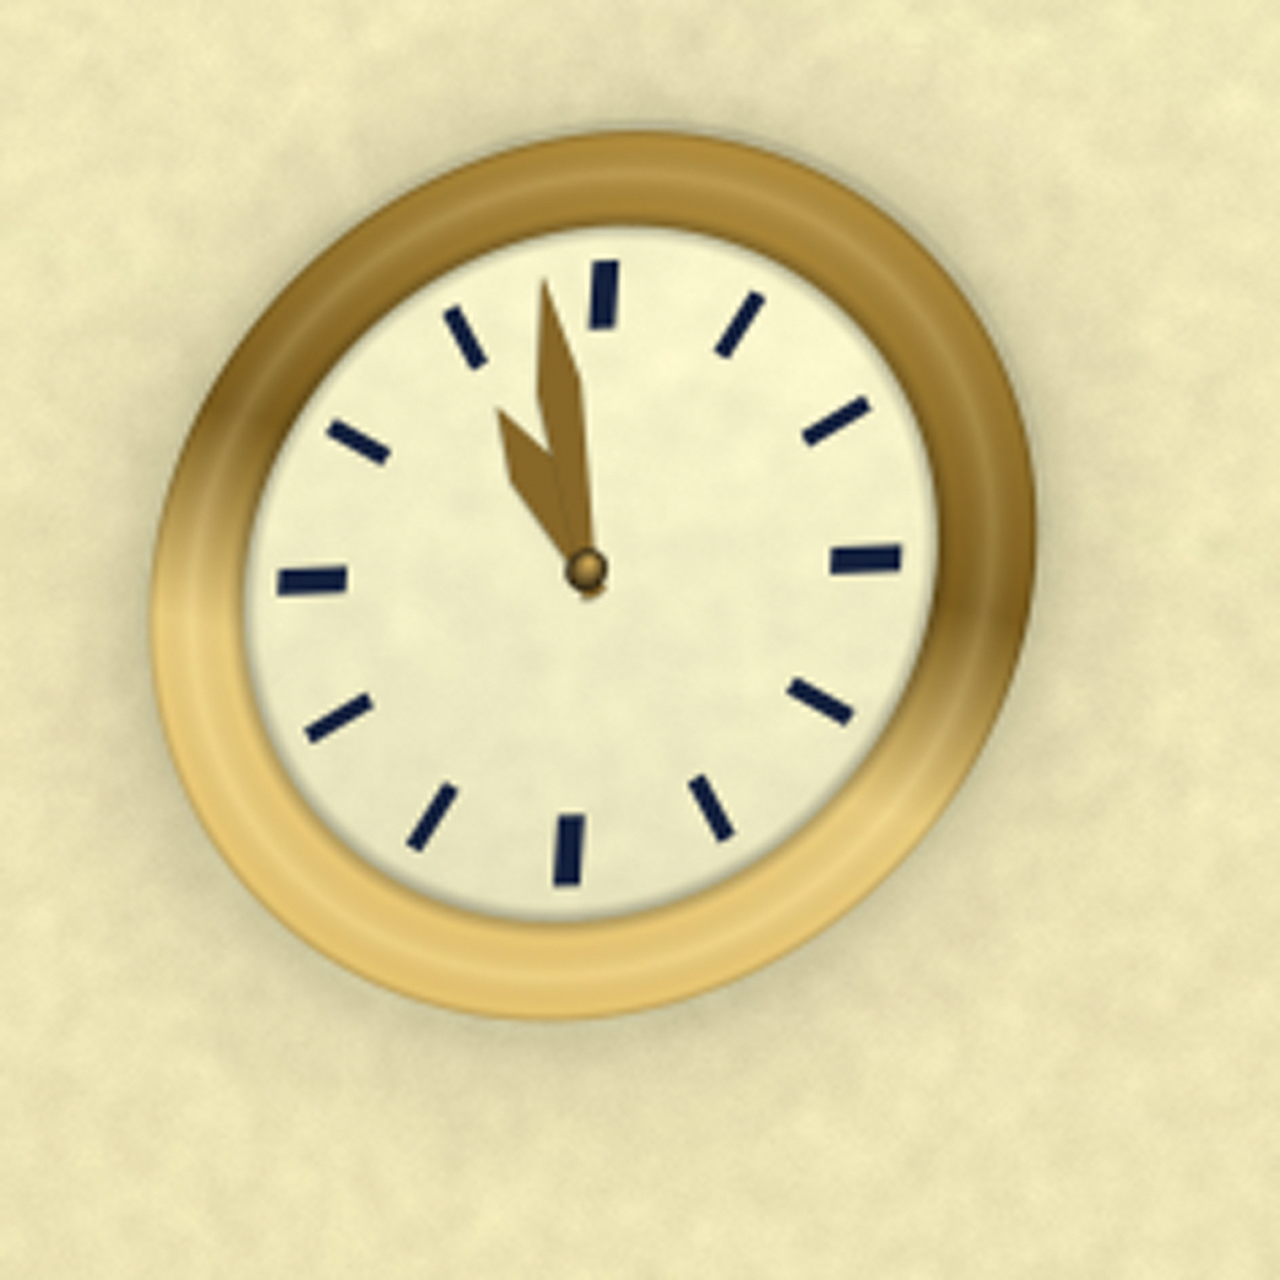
10:58
